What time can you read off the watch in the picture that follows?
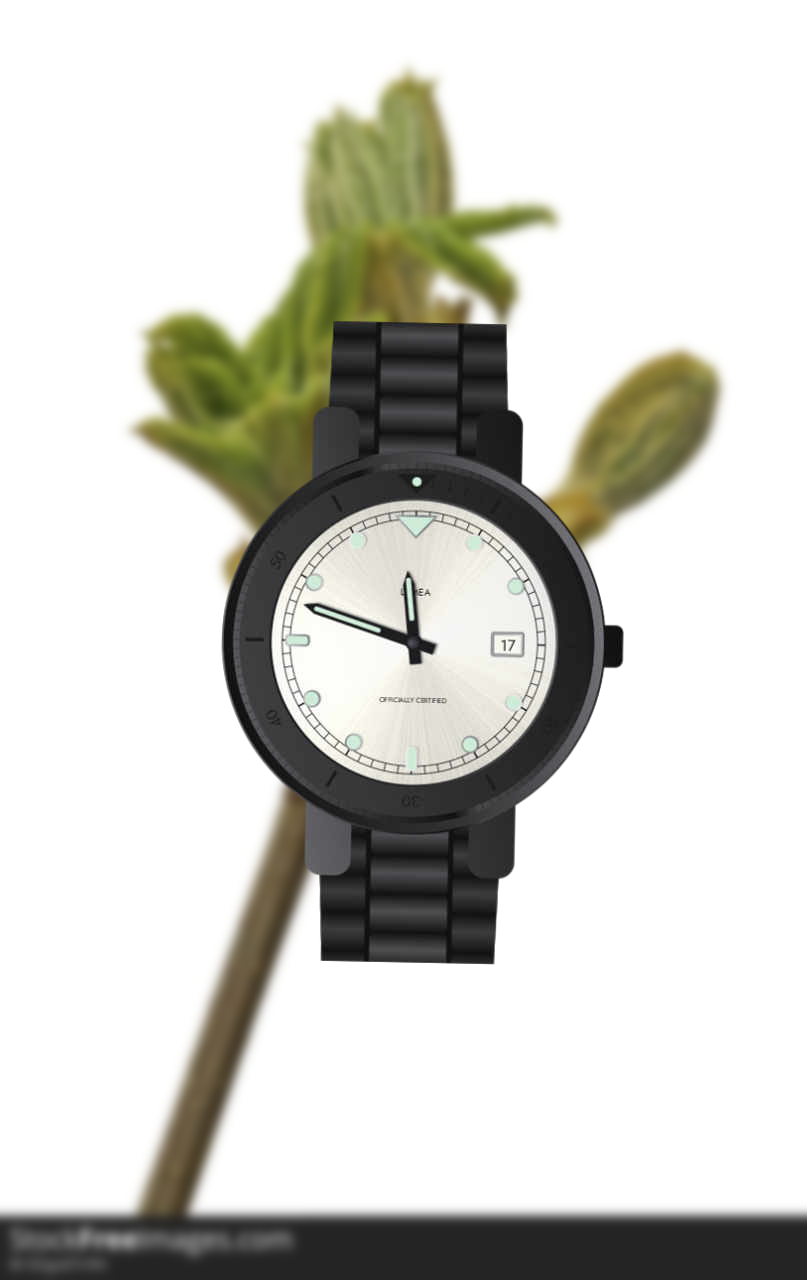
11:48
